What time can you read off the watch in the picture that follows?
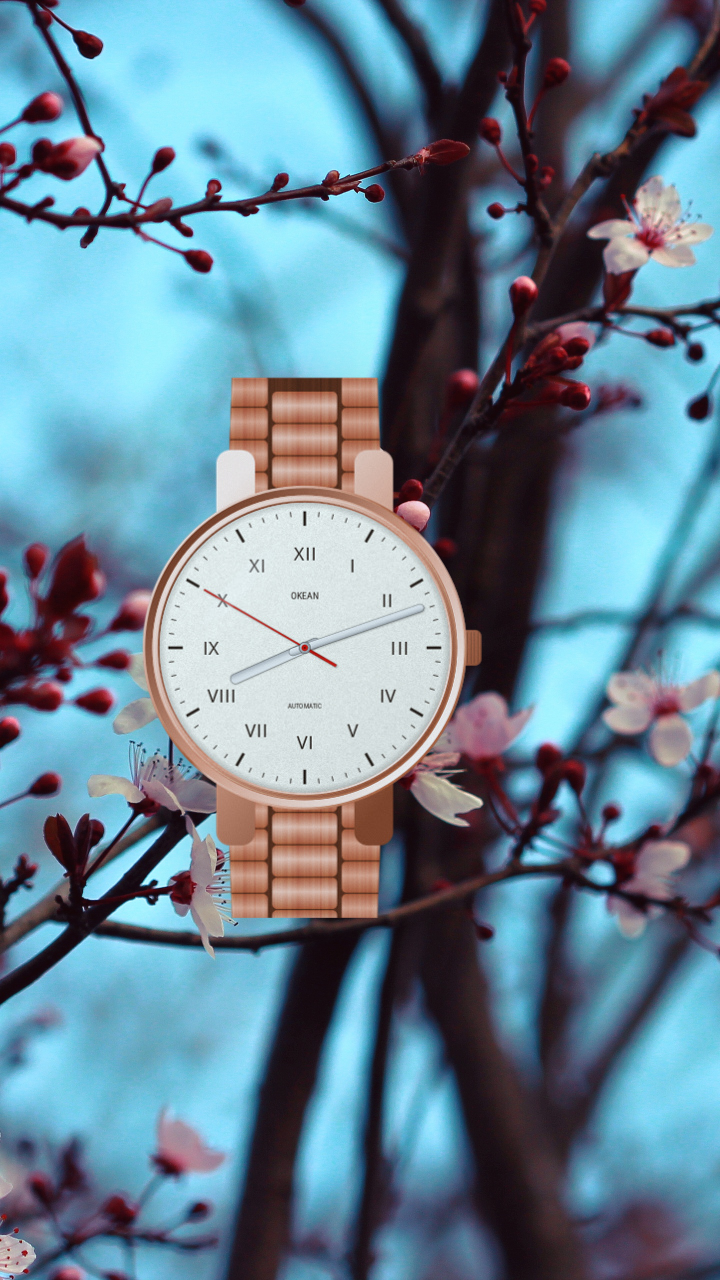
8:11:50
